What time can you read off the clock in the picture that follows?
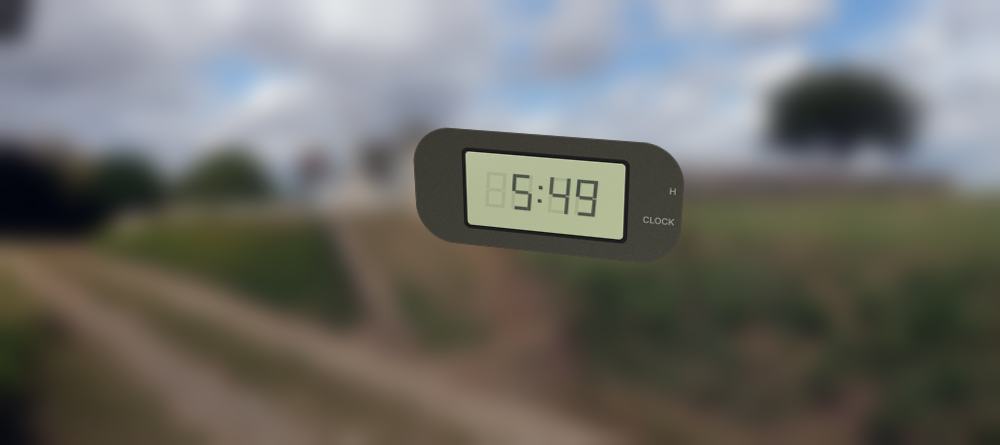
5:49
